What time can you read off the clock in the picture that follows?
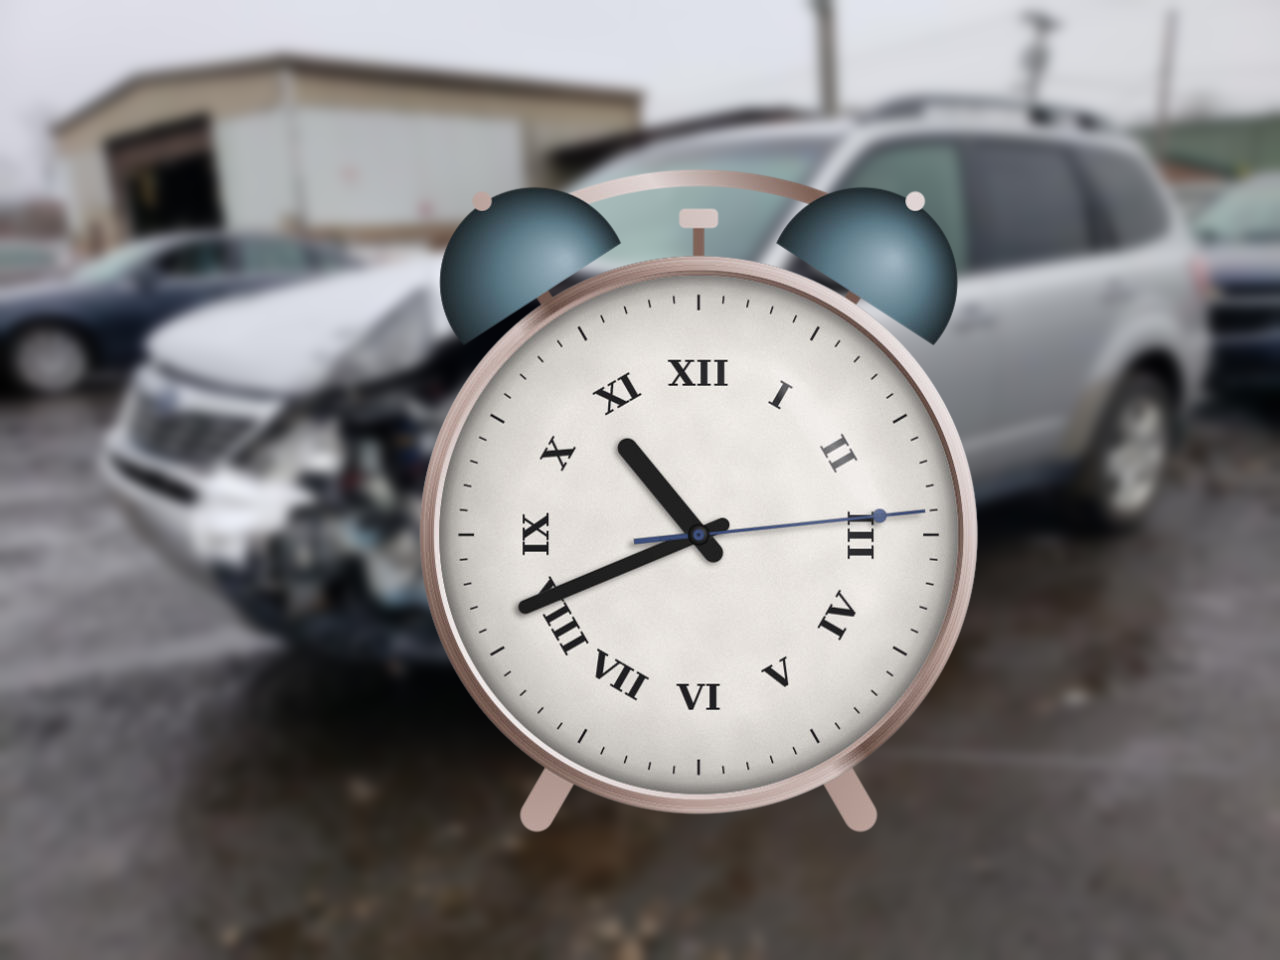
10:41:14
